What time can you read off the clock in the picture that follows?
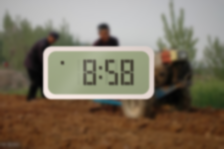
8:58
